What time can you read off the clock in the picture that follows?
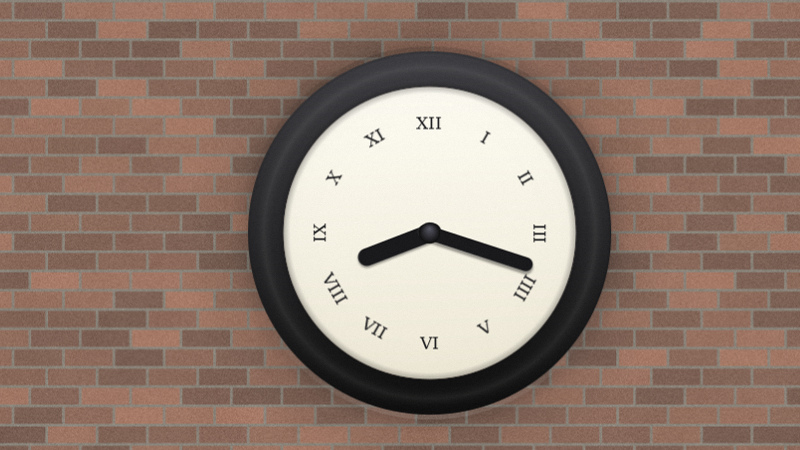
8:18
